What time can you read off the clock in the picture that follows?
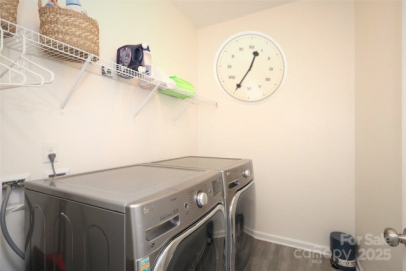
12:35
